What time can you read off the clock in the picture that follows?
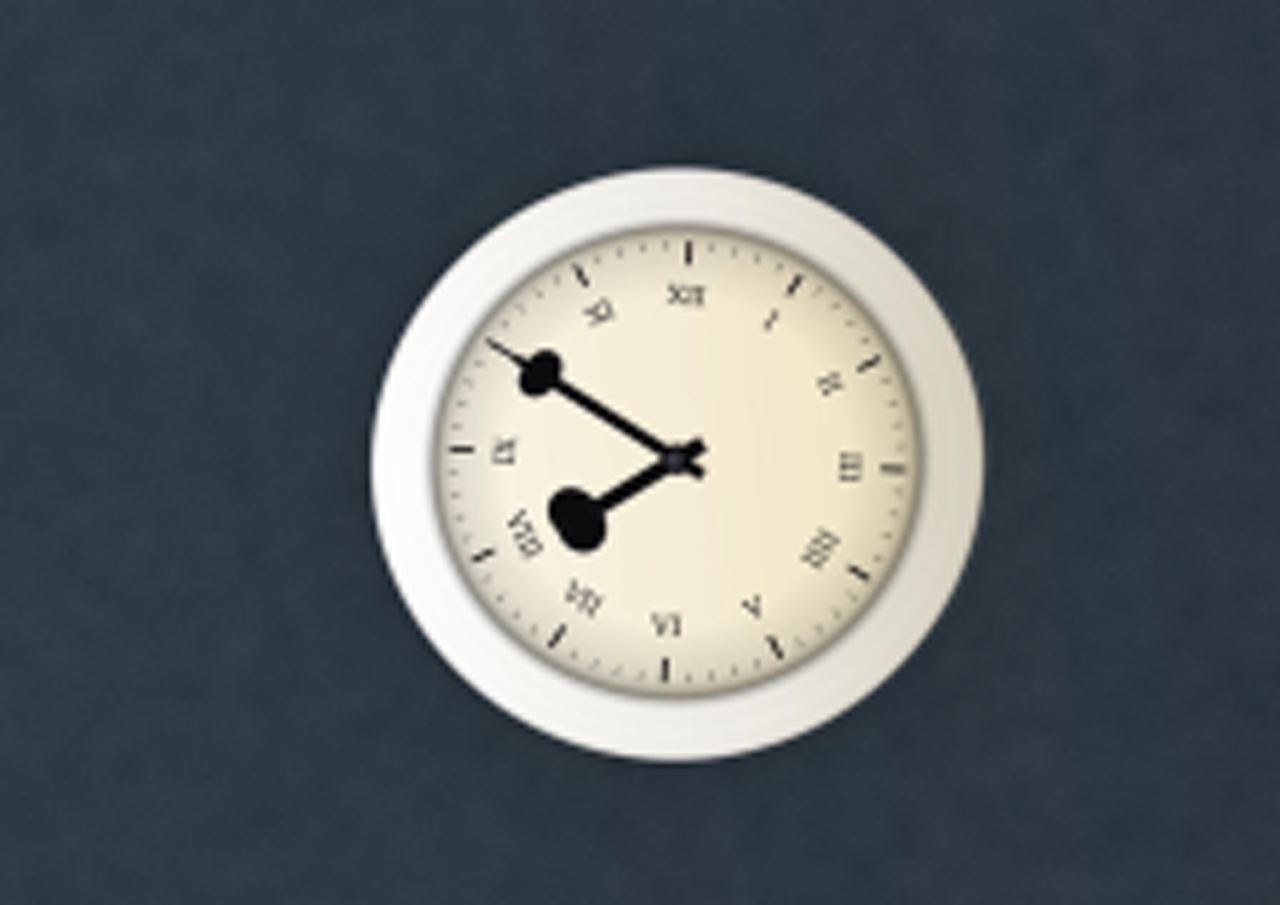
7:50
